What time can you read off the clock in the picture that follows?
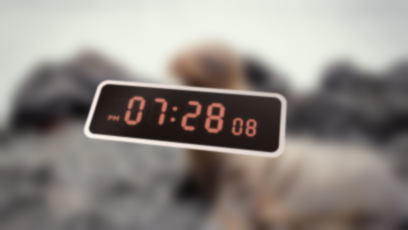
7:28:08
